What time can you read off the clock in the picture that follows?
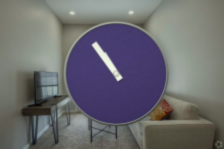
10:54
